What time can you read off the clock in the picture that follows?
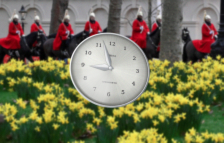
8:57
